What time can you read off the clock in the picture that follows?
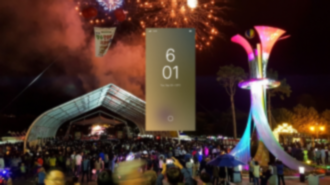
6:01
